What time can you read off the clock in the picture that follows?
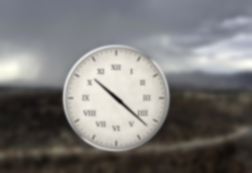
10:22
